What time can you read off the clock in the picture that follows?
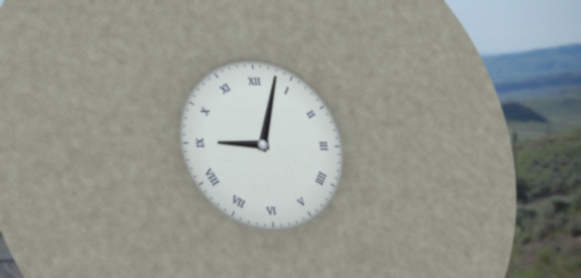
9:03
